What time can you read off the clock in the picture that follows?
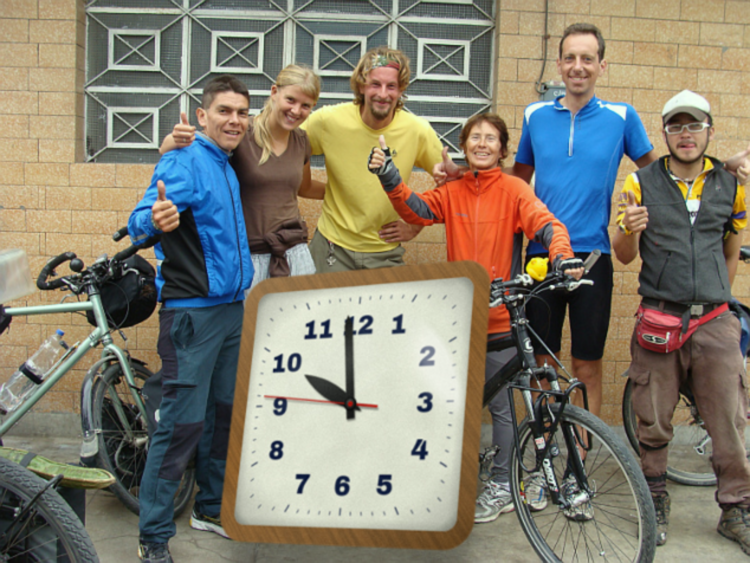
9:58:46
